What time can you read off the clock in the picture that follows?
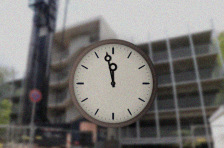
11:58
